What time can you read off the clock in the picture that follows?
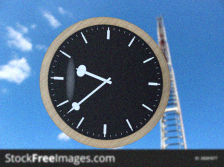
9:38
